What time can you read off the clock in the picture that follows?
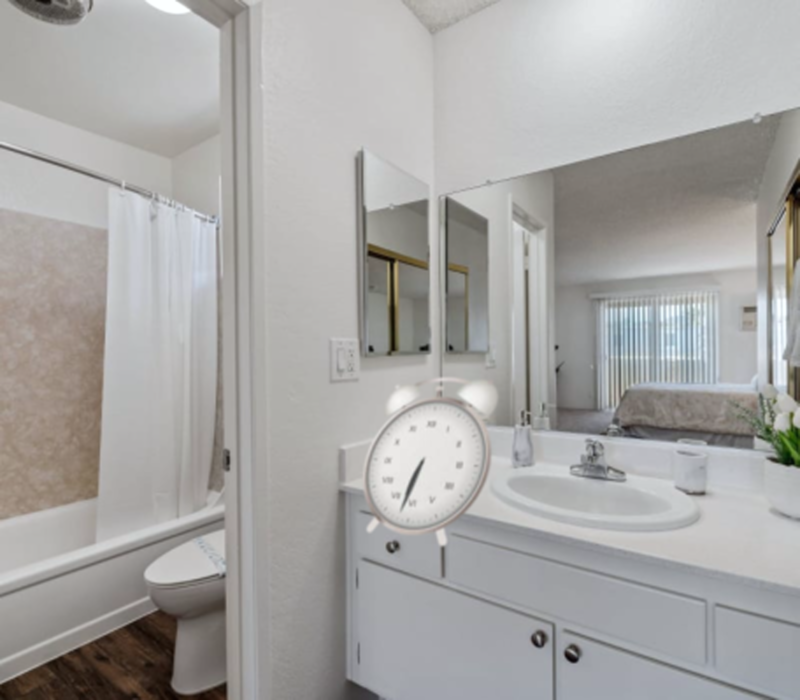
6:32
